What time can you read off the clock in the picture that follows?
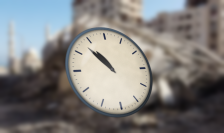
10:53
